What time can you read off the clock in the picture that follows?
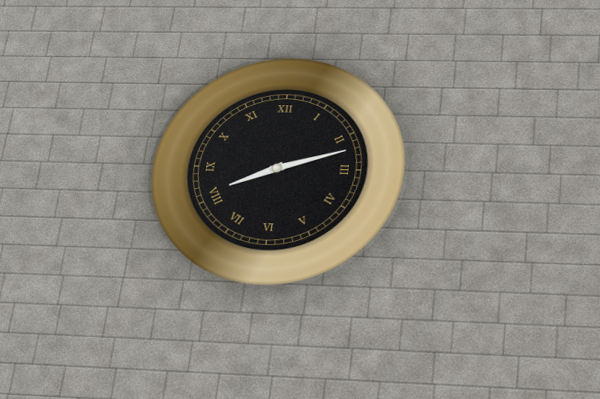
8:12
